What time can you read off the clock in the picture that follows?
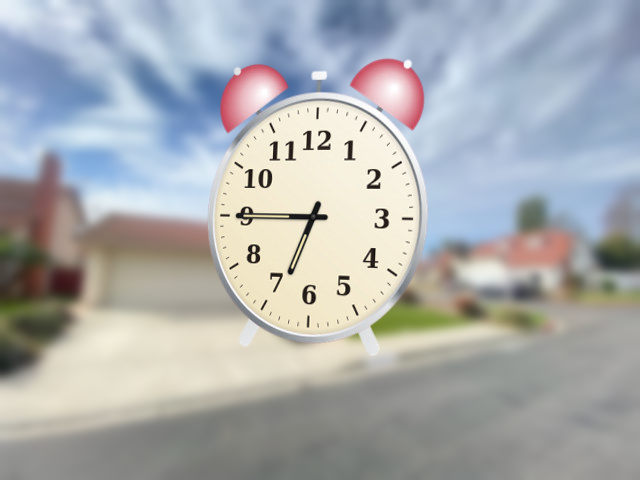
6:45
